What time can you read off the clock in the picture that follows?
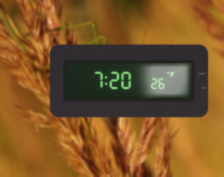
7:20
